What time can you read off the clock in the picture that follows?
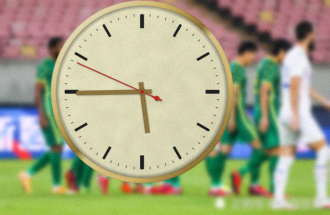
5:44:49
